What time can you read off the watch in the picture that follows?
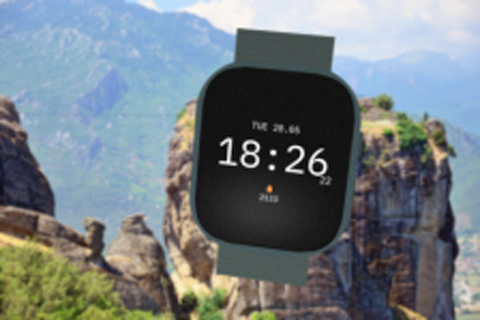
18:26
